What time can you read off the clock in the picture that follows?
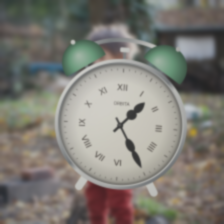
1:25
